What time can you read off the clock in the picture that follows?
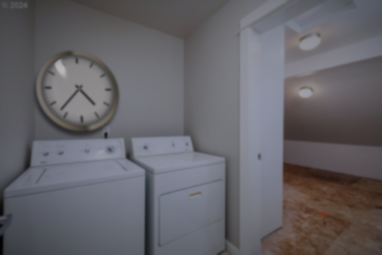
4:37
